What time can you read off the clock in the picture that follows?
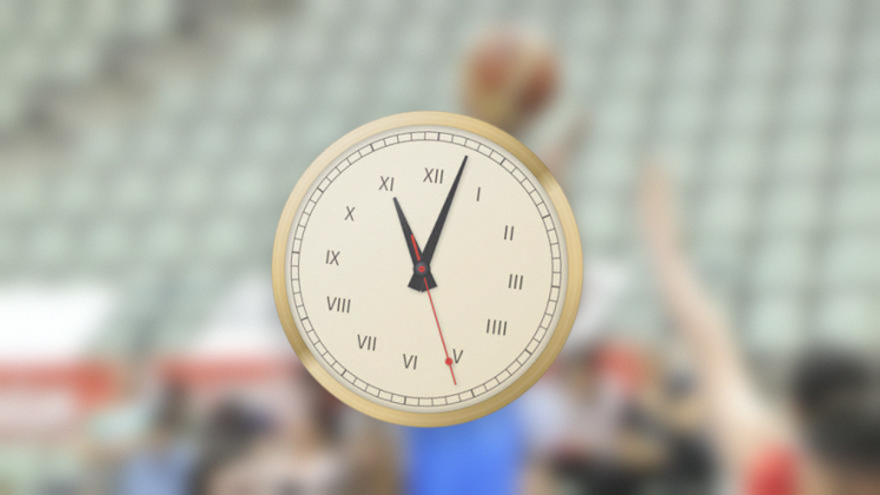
11:02:26
